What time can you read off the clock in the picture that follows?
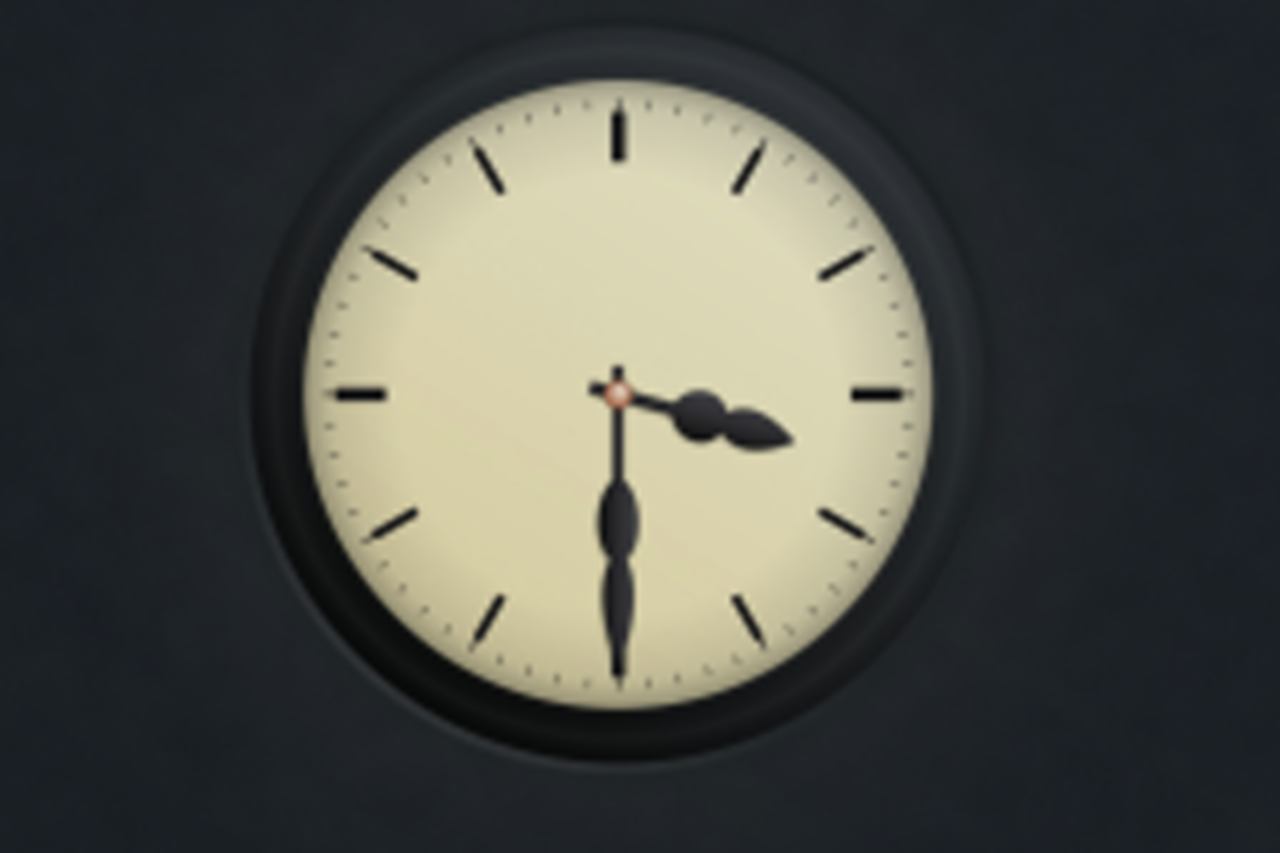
3:30
